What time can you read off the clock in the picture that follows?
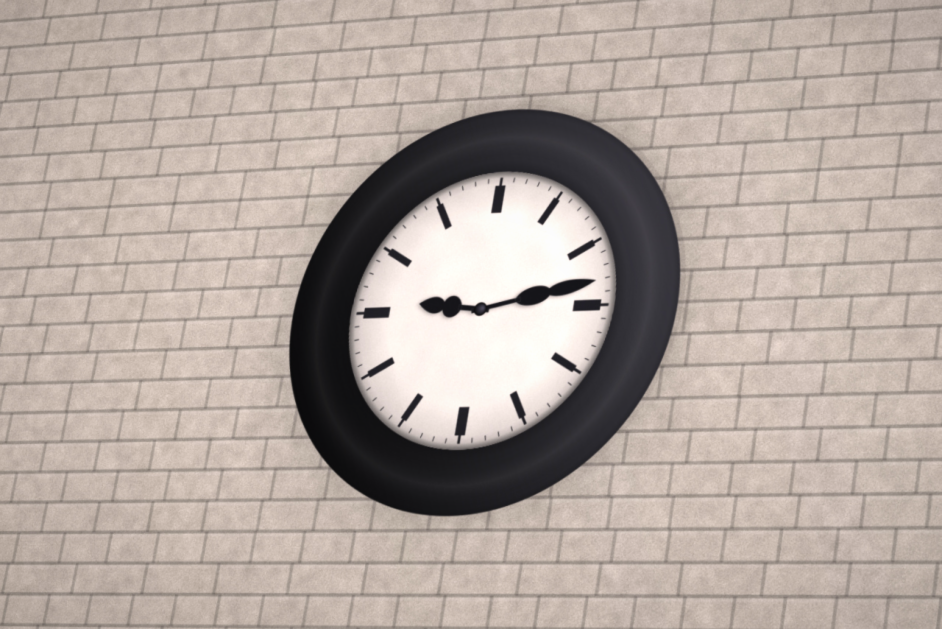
9:13
